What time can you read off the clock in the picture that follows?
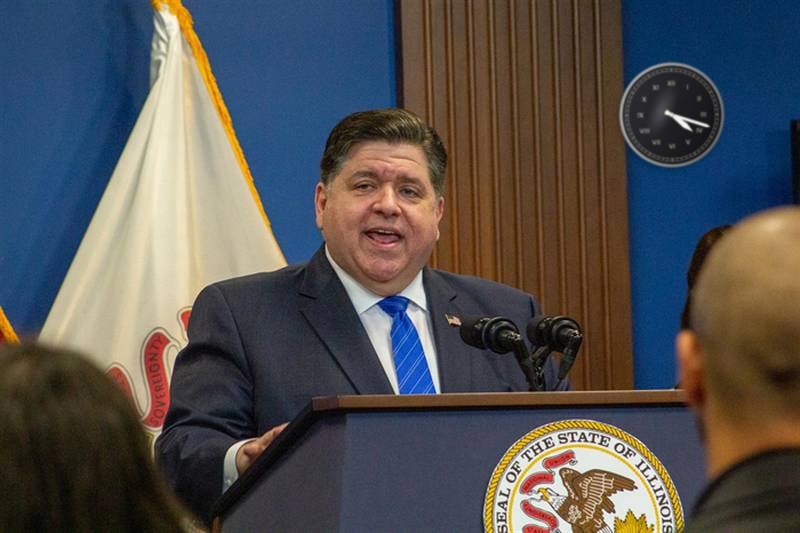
4:18
